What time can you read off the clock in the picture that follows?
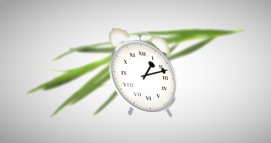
1:12
